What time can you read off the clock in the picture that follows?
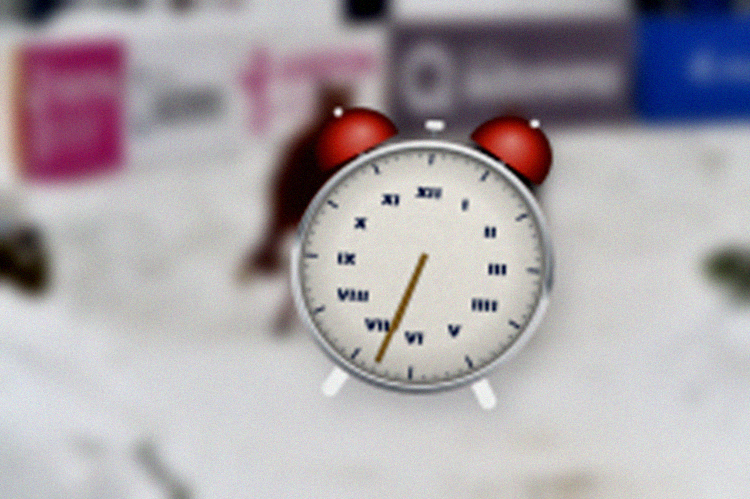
6:33
